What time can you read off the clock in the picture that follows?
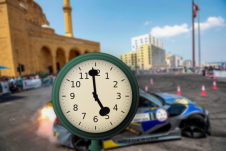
4:59
